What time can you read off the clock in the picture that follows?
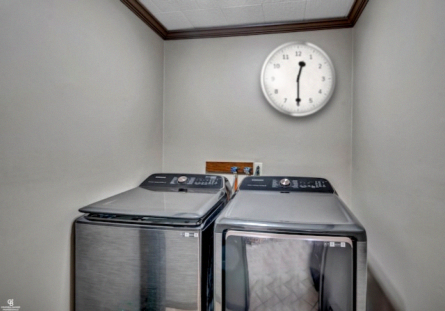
12:30
